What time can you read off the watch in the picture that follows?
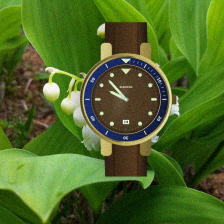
9:53
